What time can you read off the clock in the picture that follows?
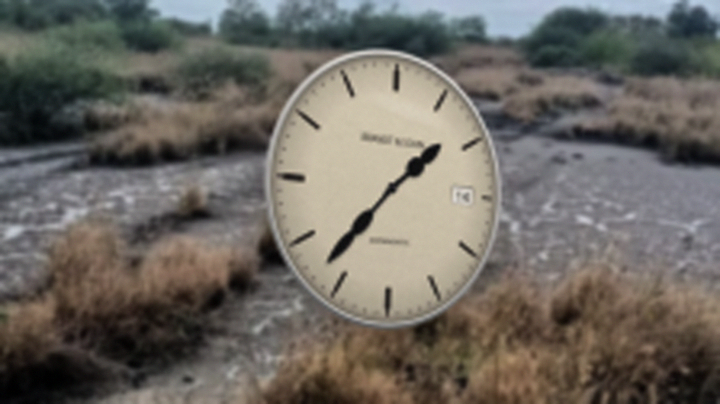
1:37
